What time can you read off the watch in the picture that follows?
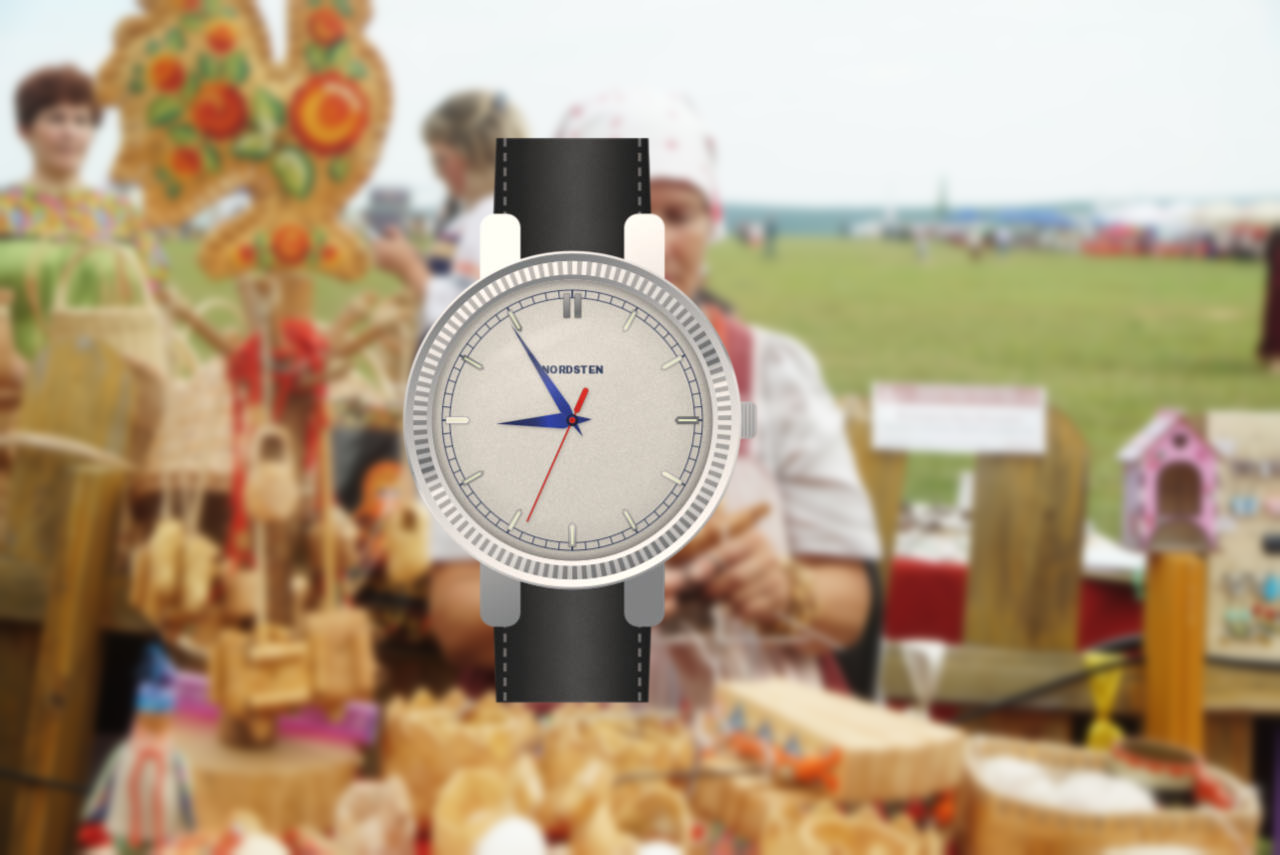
8:54:34
